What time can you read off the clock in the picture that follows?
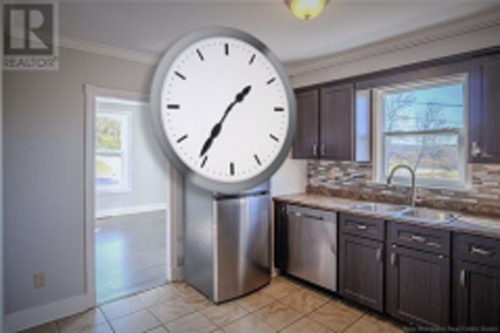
1:36
